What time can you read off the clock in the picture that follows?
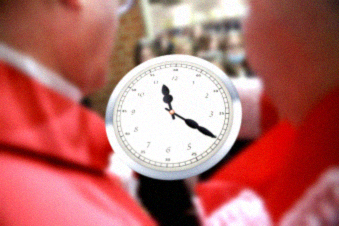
11:20
